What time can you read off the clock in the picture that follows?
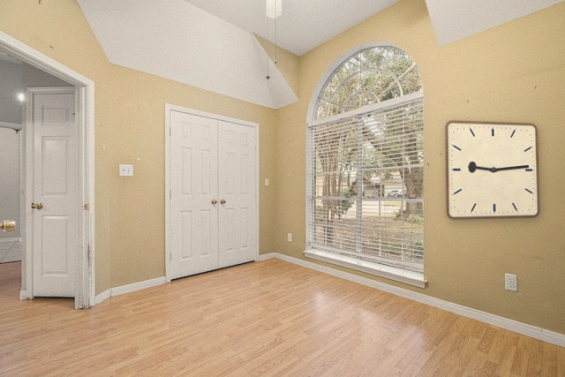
9:14
